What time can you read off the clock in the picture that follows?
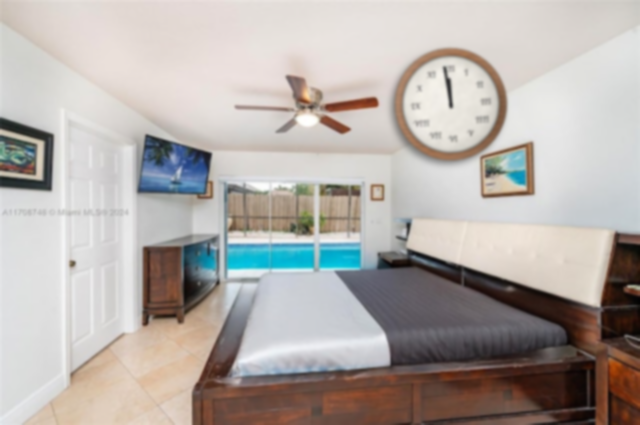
11:59
